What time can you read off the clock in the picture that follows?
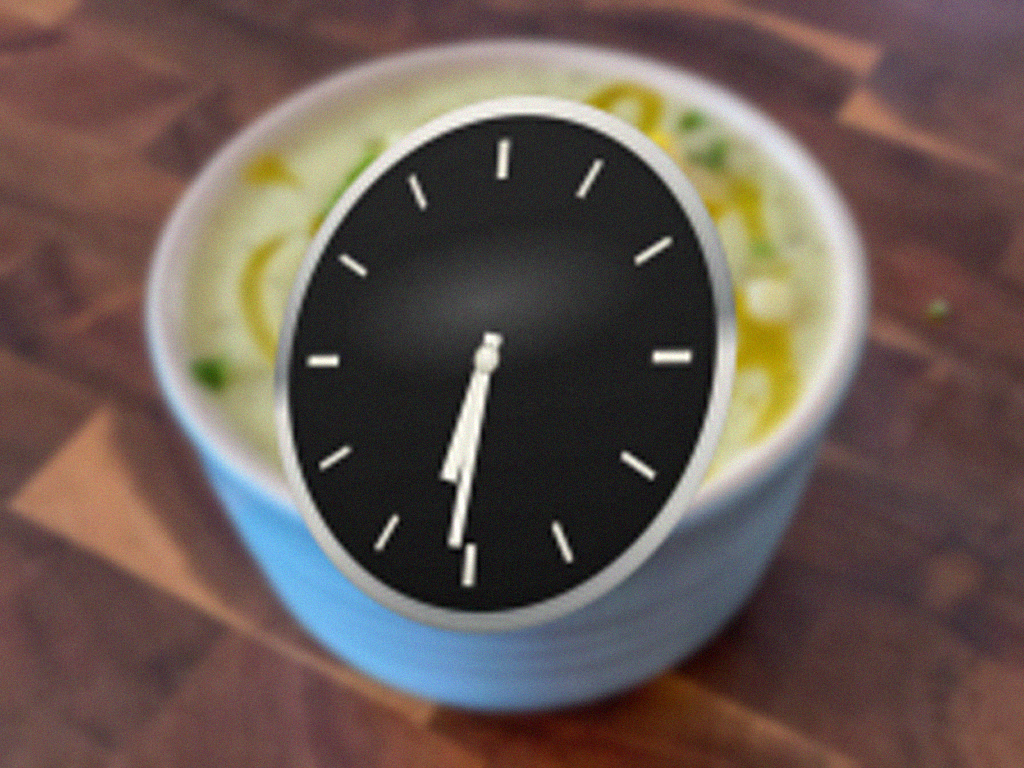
6:31
